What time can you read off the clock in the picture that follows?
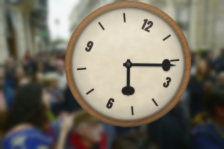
5:11
